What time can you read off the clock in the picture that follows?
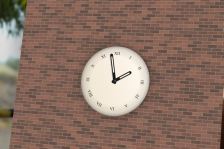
1:58
